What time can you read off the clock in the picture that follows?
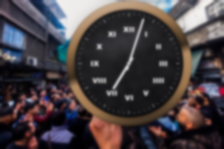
7:03
